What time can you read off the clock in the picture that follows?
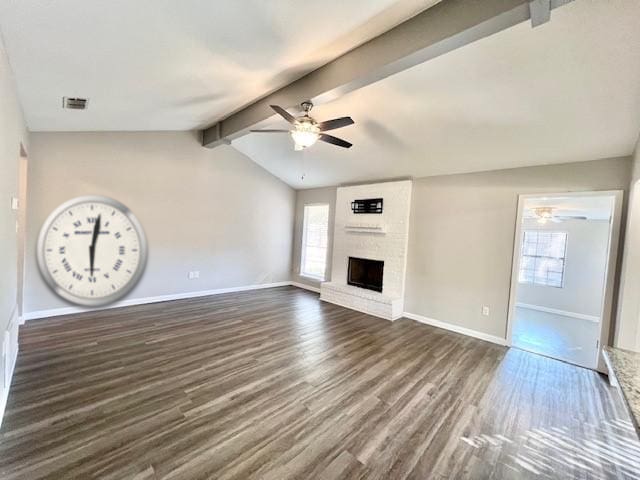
6:02
